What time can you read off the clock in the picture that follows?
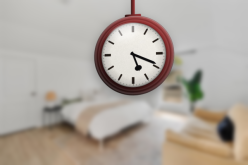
5:19
